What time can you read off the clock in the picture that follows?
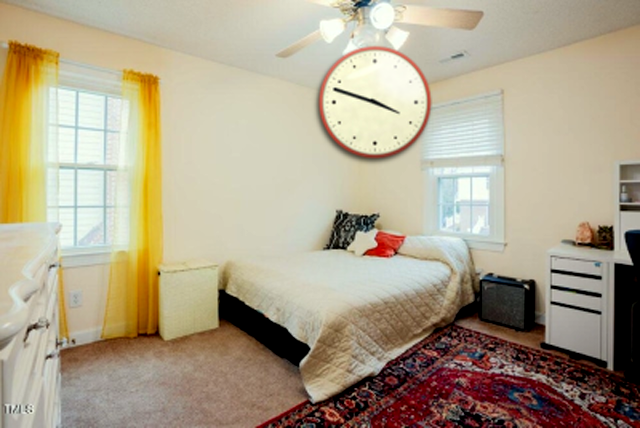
3:48
